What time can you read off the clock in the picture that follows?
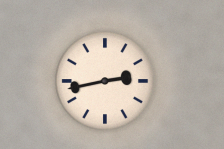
2:43
